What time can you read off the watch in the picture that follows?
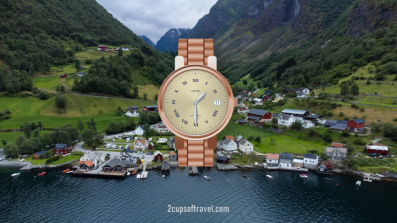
1:30
